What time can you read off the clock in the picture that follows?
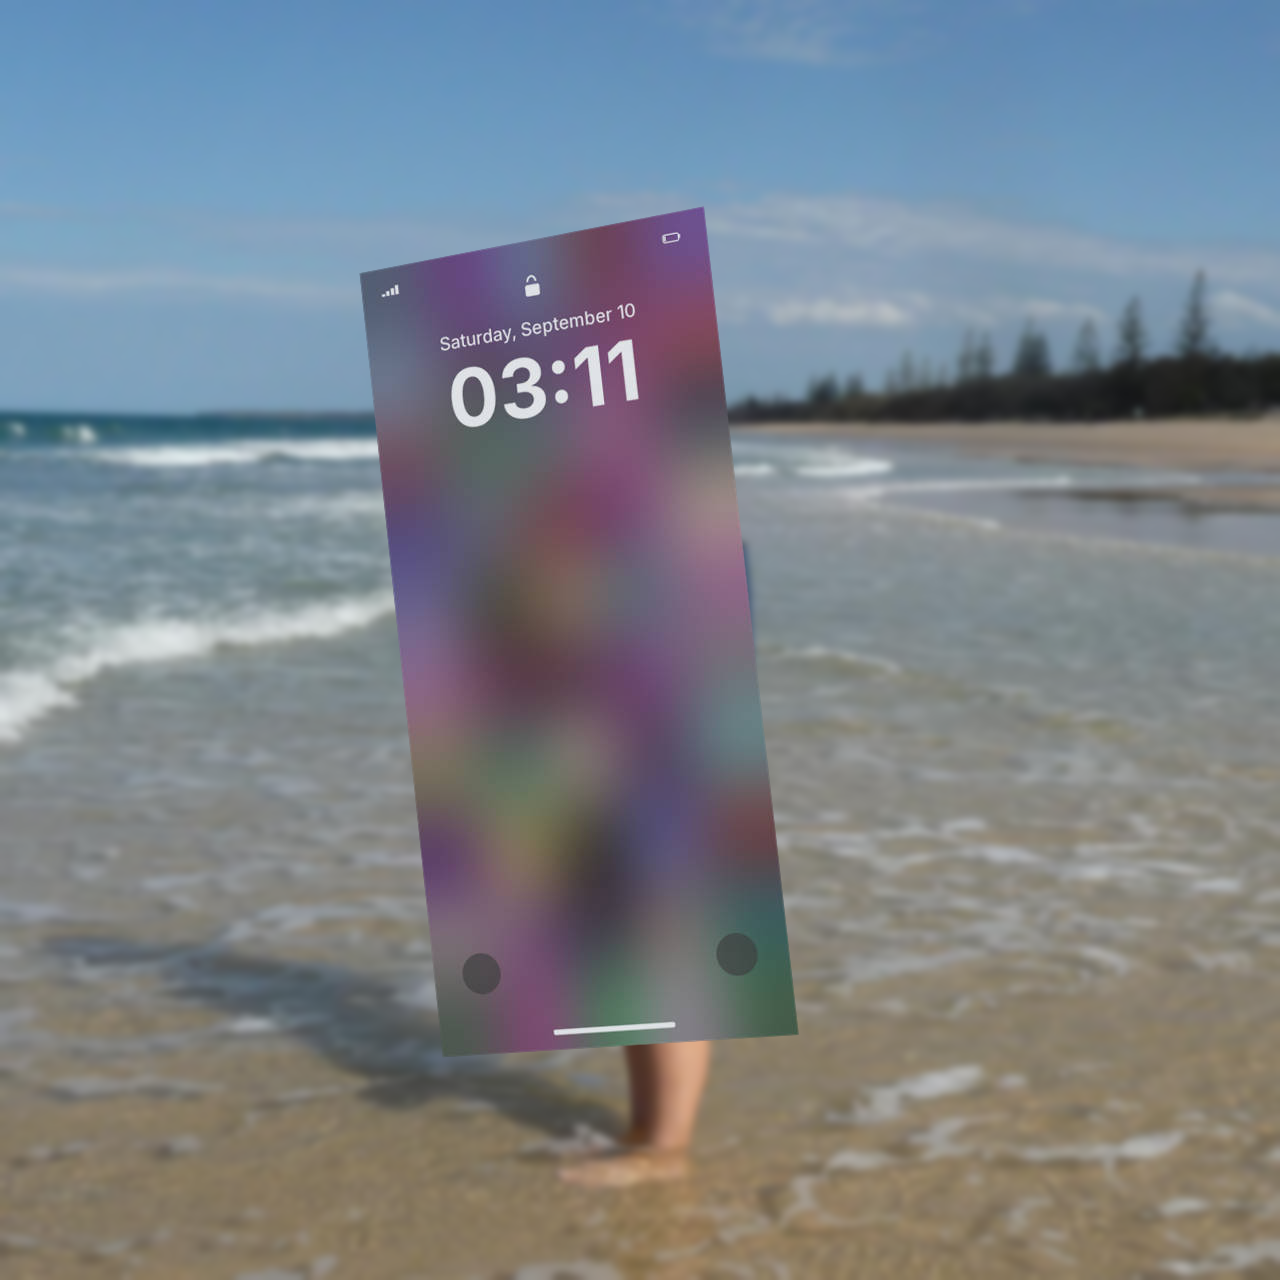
3:11
